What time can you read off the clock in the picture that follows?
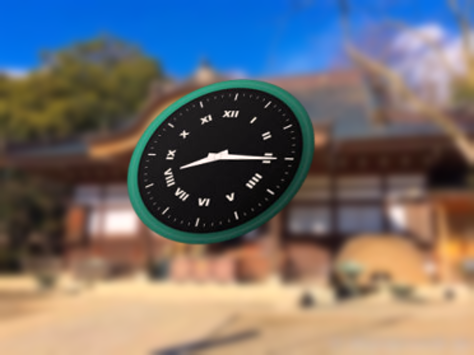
8:15
